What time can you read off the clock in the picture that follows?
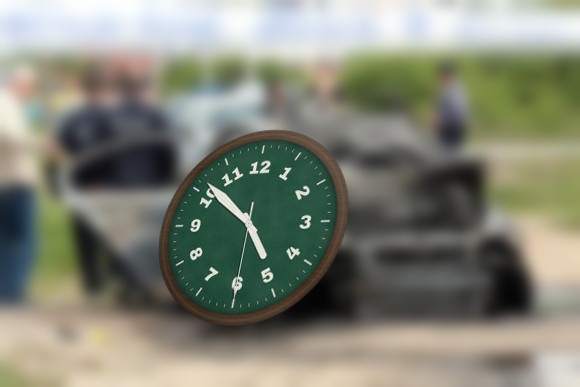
4:51:30
